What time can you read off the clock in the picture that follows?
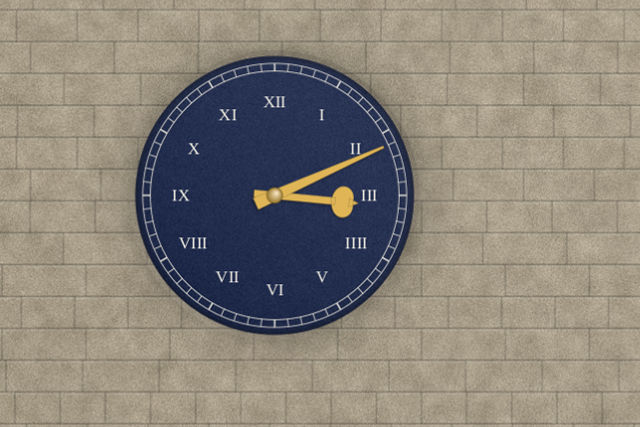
3:11
